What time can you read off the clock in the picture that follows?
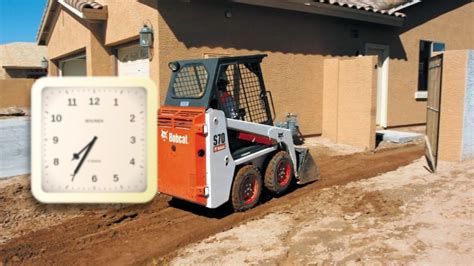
7:35
